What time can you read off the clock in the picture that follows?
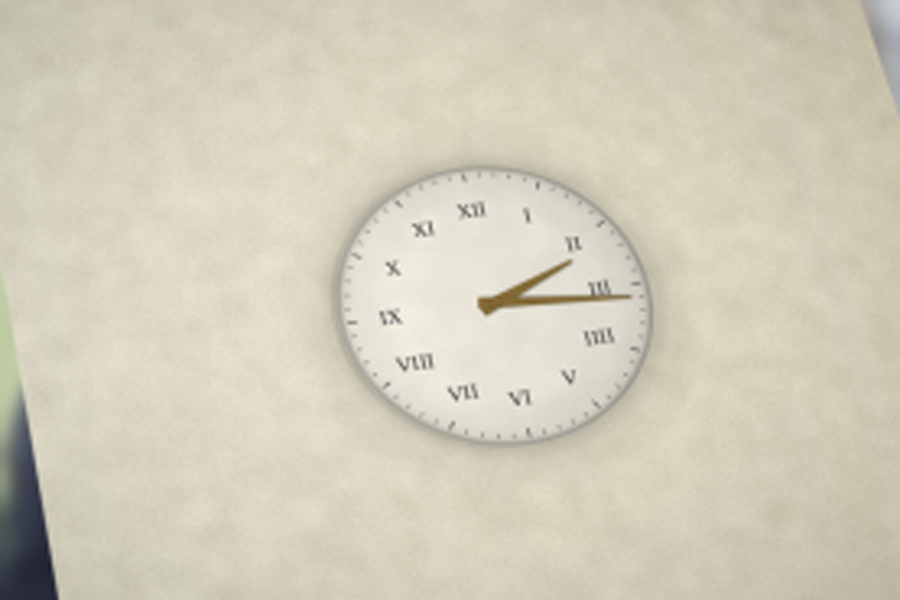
2:16
